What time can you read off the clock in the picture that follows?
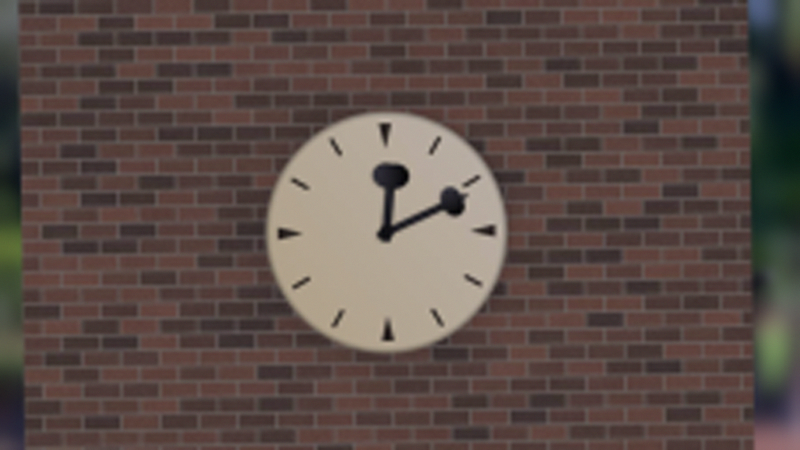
12:11
